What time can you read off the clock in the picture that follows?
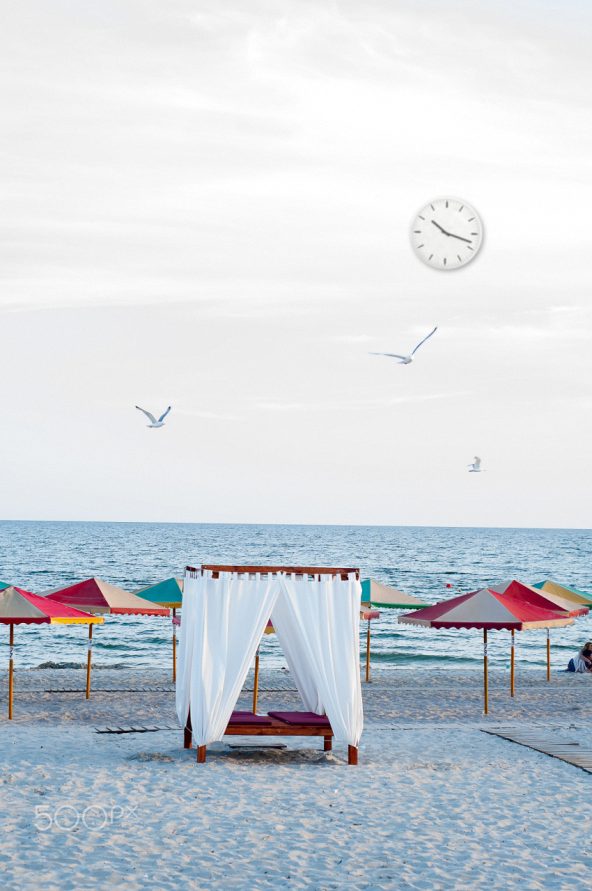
10:18
